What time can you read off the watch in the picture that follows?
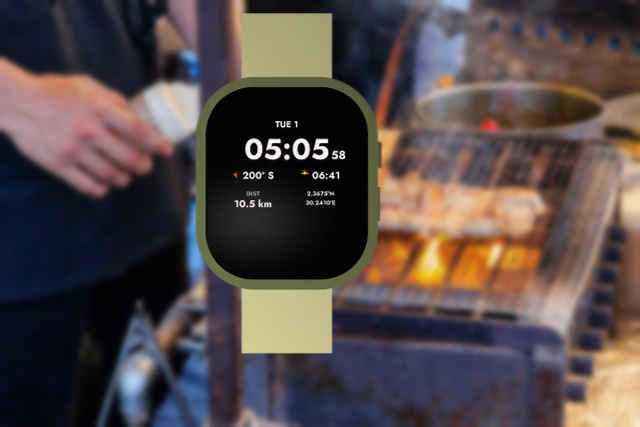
5:05:58
